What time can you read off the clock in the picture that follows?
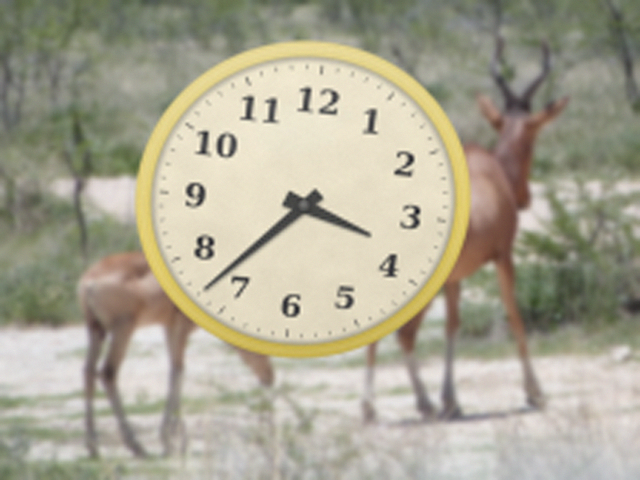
3:37
